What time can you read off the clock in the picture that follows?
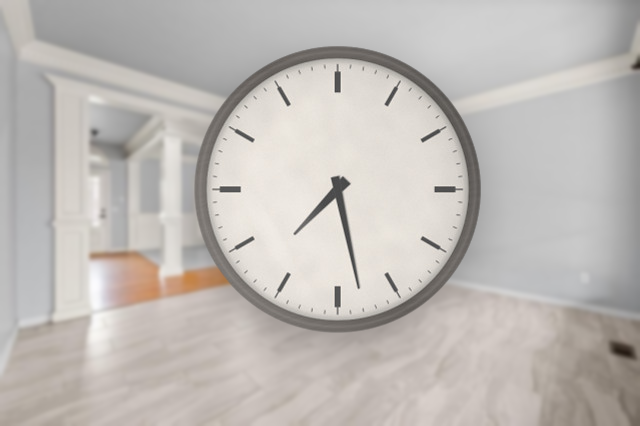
7:28
